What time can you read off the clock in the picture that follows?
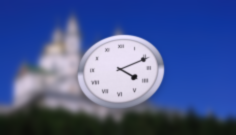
4:11
